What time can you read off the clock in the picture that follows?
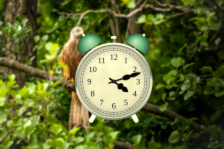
4:12
